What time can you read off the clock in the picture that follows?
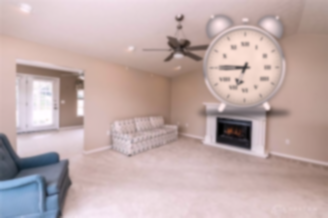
6:45
